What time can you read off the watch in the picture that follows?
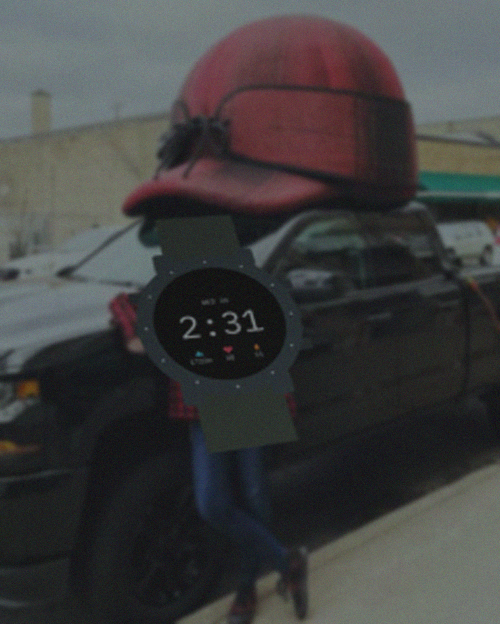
2:31
